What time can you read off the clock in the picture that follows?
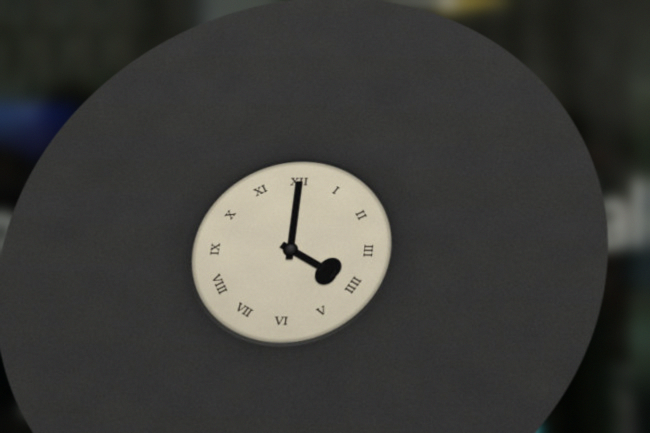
4:00
